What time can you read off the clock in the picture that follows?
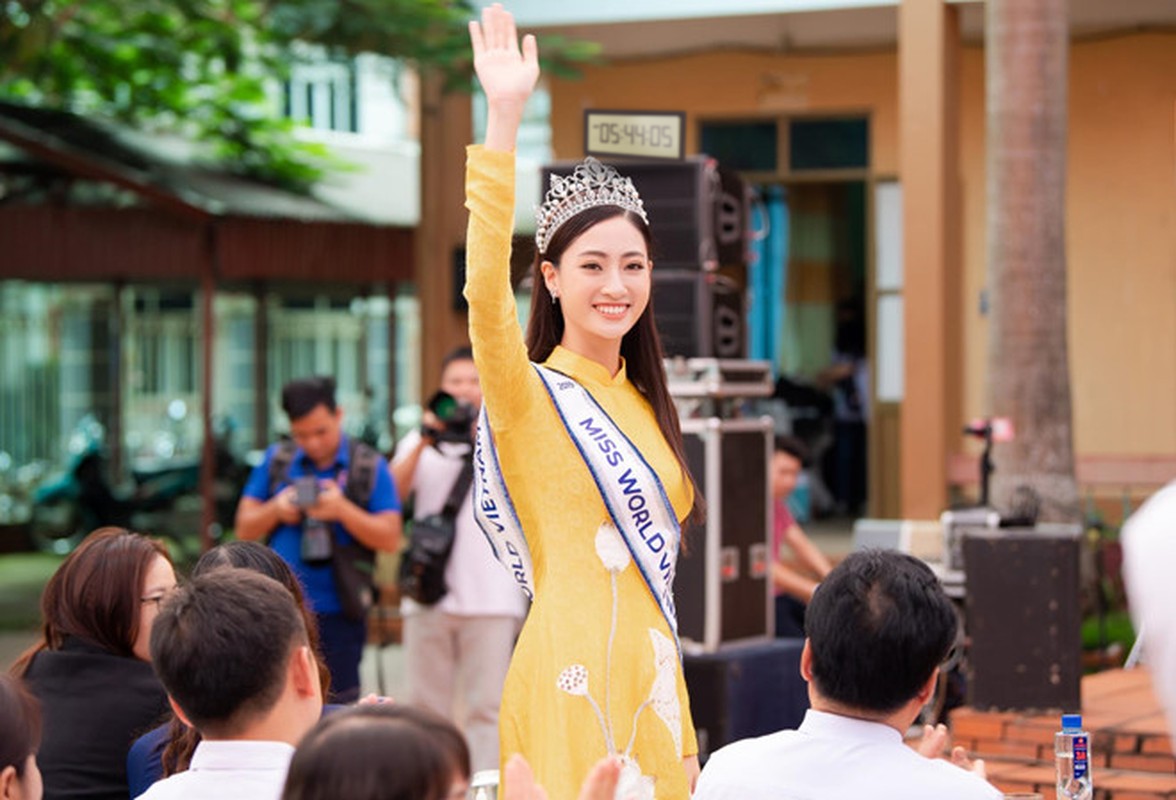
5:44:05
